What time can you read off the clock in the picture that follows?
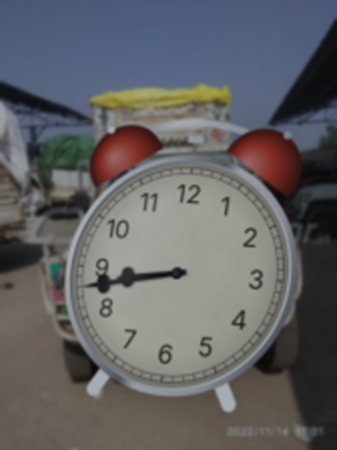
8:43
